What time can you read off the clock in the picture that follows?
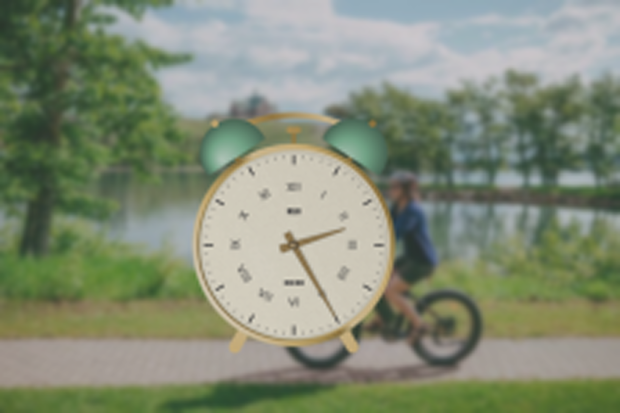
2:25
